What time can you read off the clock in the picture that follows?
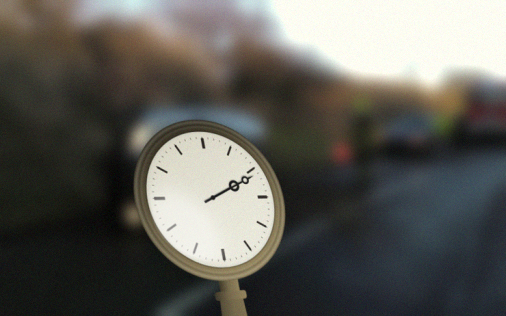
2:11
